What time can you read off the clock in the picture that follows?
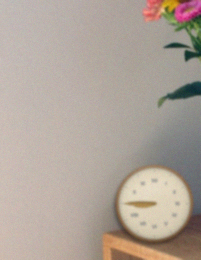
8:45
